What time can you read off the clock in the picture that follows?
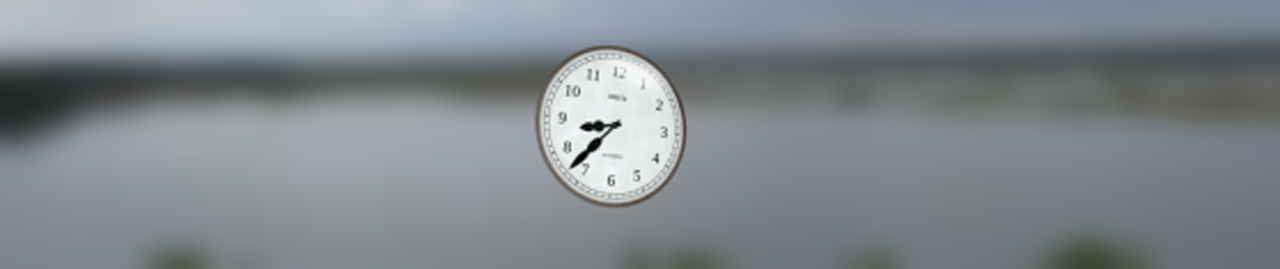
8:37
